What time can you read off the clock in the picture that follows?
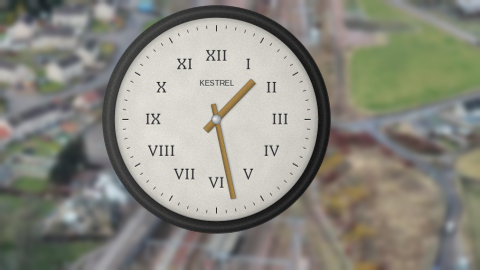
1:28
